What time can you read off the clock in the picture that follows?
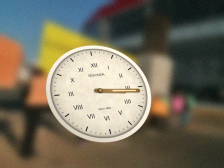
3:16
